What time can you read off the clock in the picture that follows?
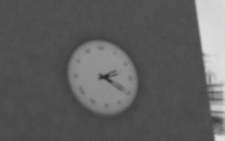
2:20
